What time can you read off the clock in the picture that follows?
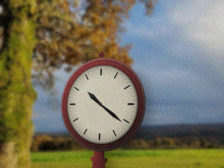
10:21
